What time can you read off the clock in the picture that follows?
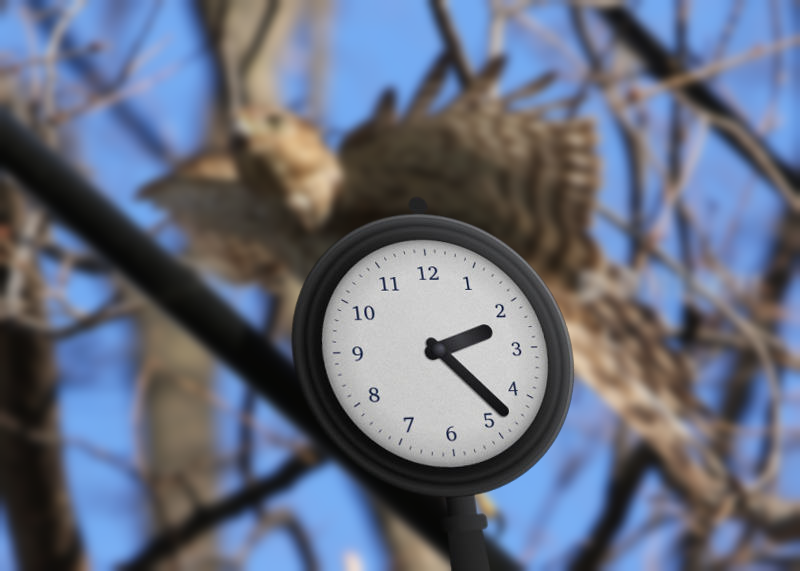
2:23
